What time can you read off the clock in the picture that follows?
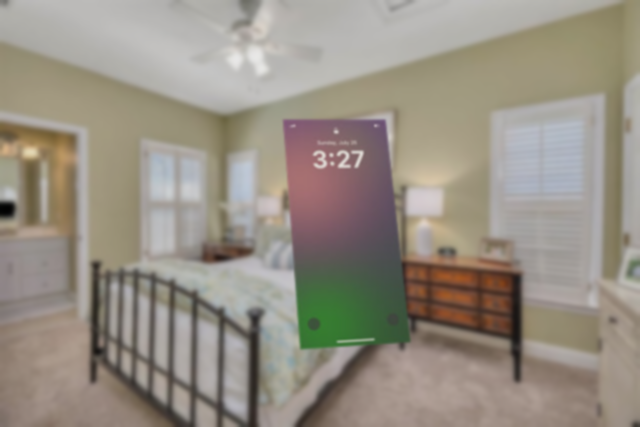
3:27
